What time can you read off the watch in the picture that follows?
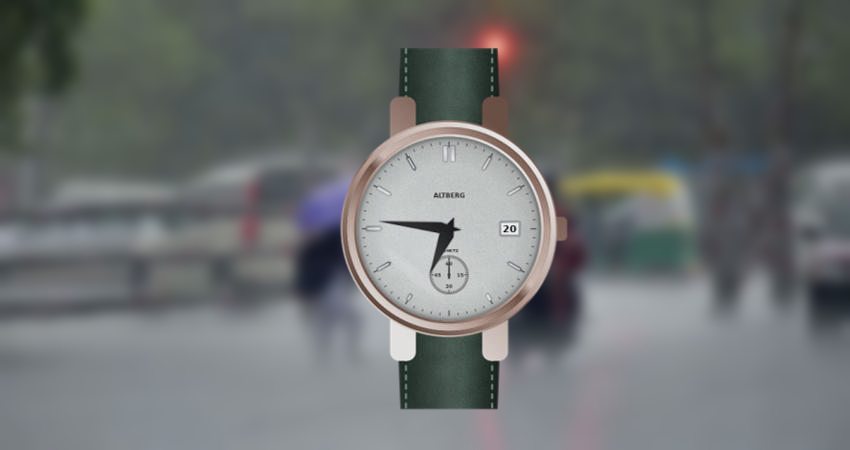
6:46
